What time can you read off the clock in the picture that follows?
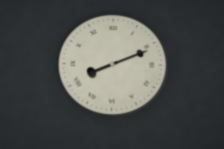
8:11
